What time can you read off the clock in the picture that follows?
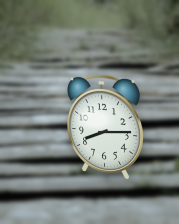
8:14
